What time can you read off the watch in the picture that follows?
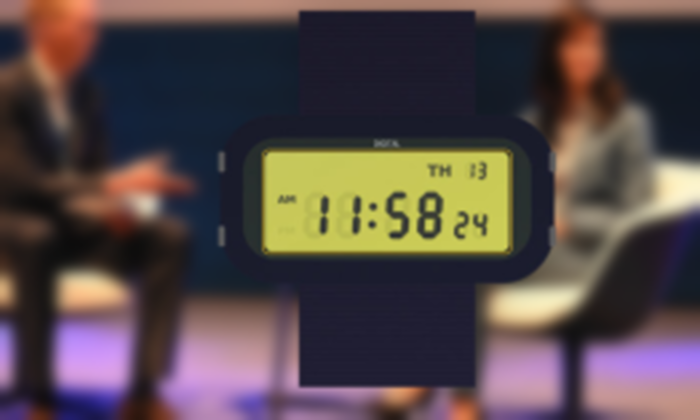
11:58:24
